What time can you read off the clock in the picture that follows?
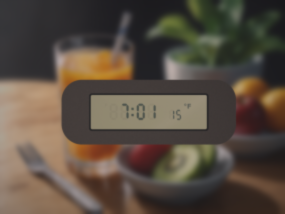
7:01
